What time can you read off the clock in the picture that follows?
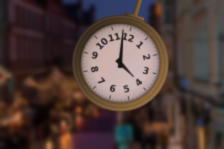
3:58
